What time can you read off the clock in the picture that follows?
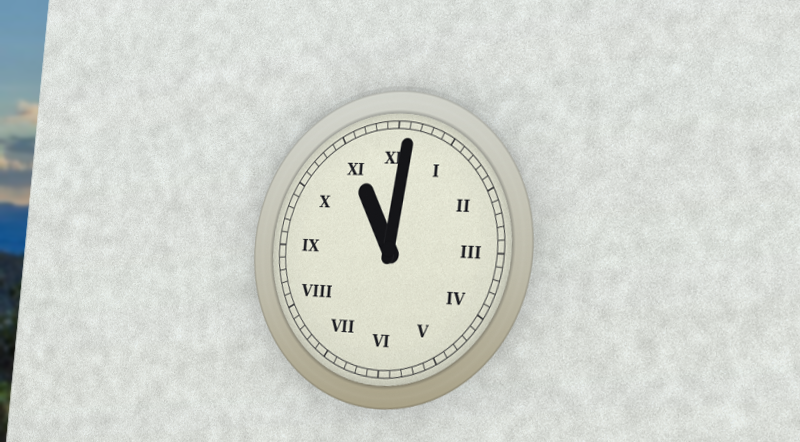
11:01
